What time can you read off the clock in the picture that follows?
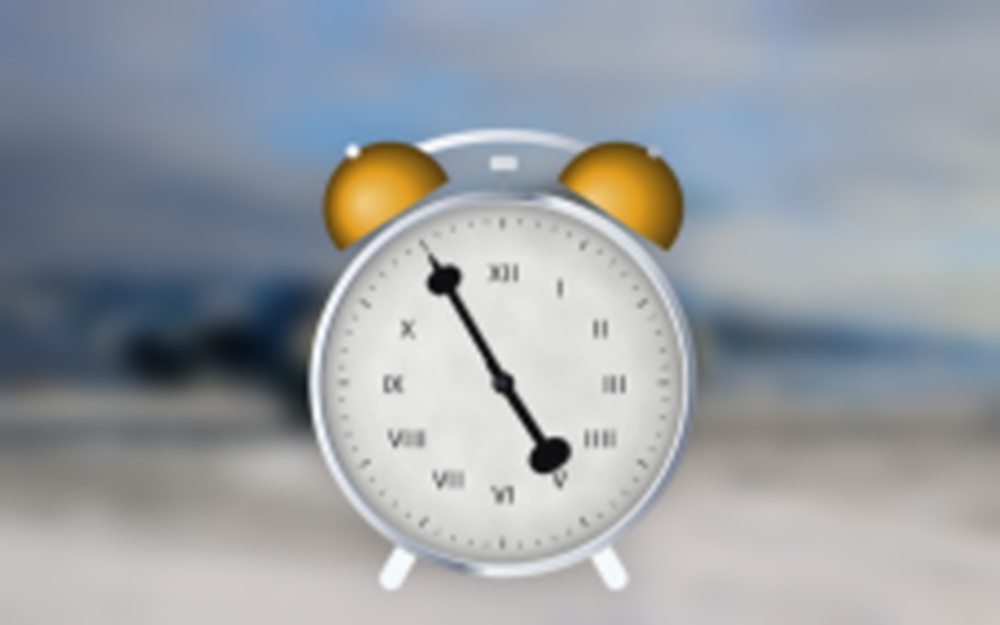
4:55
